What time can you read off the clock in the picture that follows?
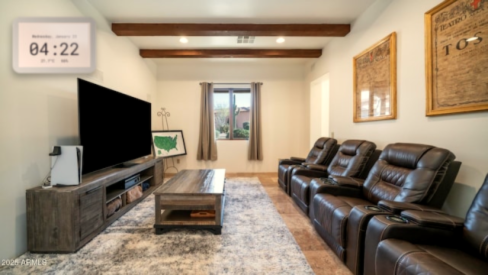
4:22
